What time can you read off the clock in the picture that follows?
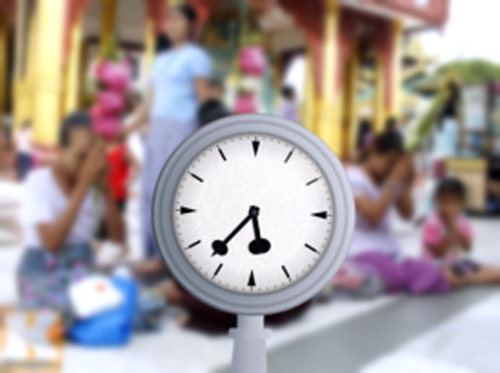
5:37
